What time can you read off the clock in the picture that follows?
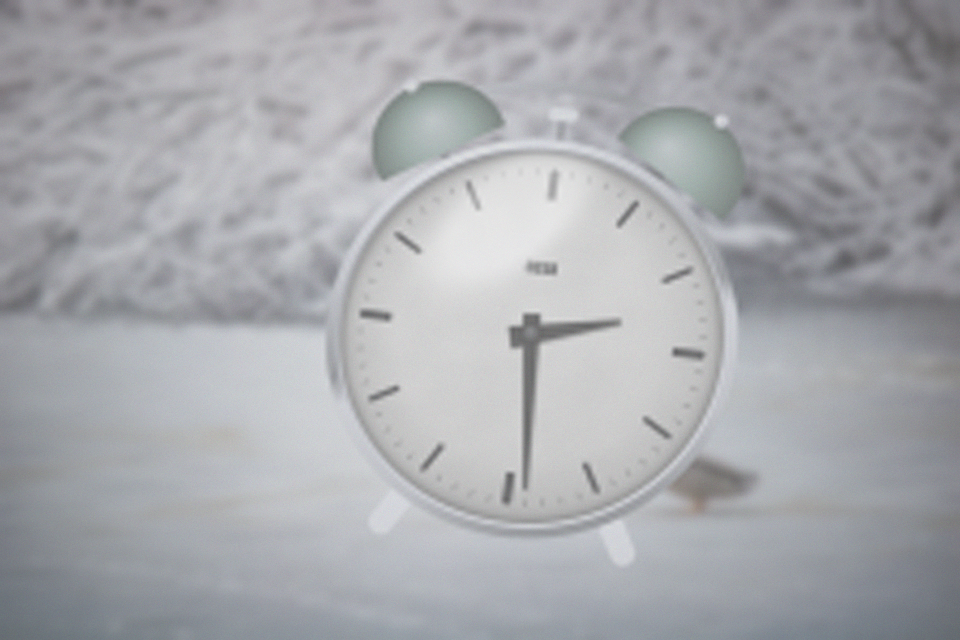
2:29
